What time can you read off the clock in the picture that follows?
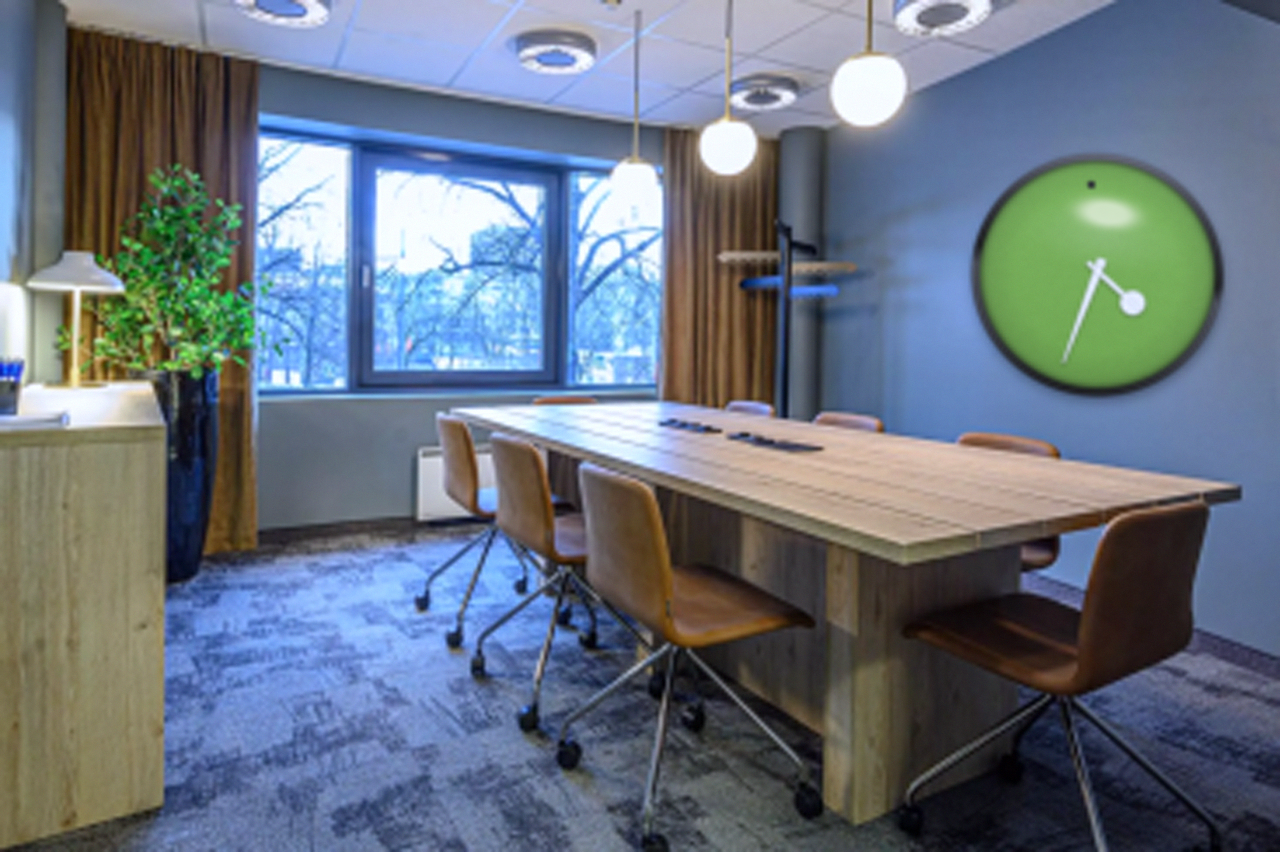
4:34
